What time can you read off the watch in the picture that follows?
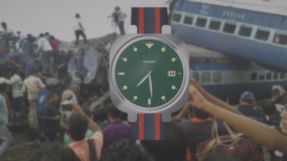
7:29
